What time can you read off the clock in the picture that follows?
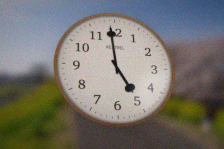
4:59
